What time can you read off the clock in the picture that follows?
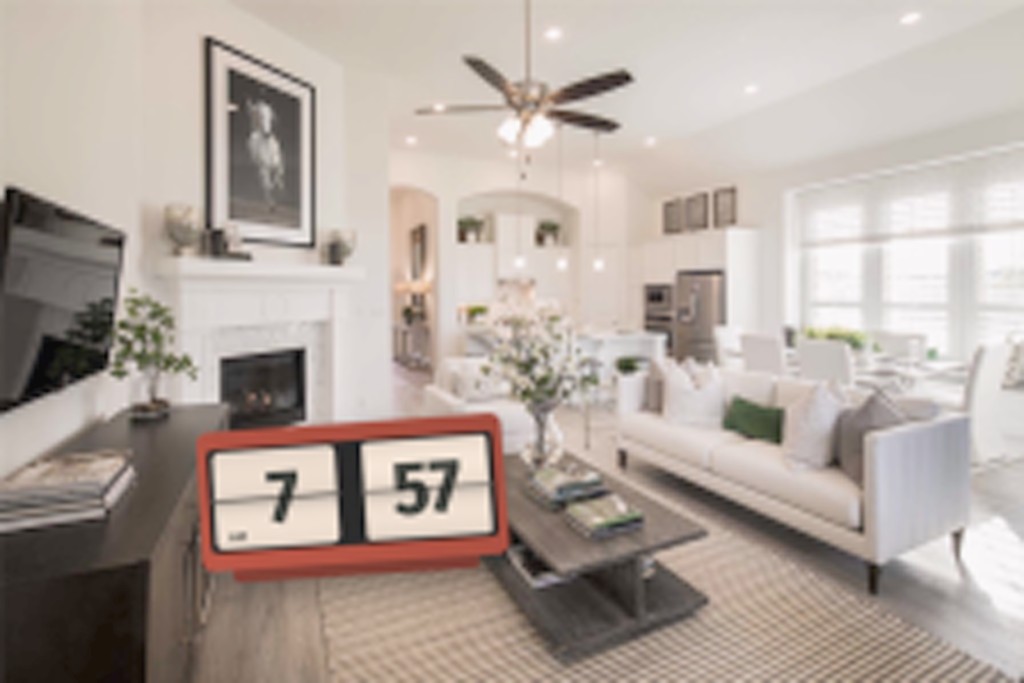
7:57
